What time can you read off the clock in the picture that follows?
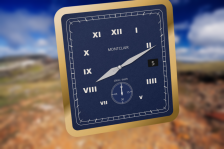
8:11
